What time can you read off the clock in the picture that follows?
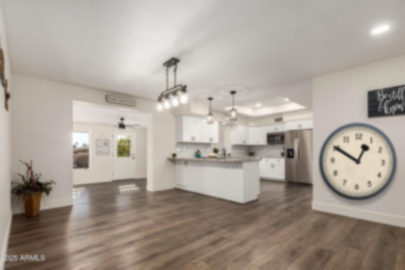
12:50
